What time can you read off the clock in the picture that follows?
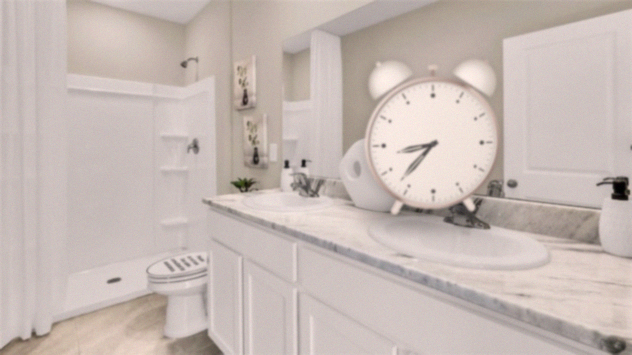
8:37
